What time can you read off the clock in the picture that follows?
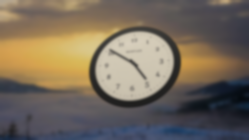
4:51
